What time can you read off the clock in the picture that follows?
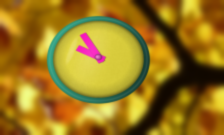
9:55
